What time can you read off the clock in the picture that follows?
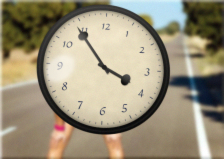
3:54
